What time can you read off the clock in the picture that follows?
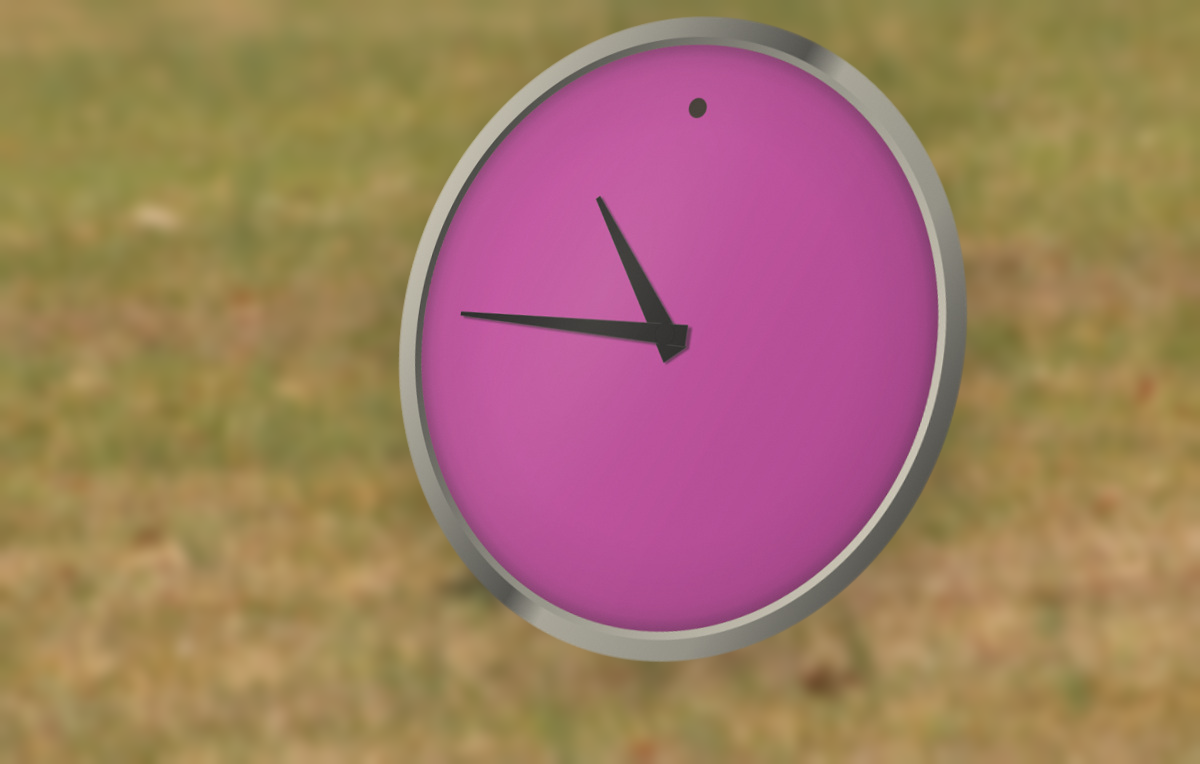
10:45
